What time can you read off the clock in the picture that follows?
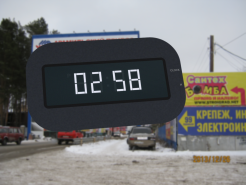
2:58
